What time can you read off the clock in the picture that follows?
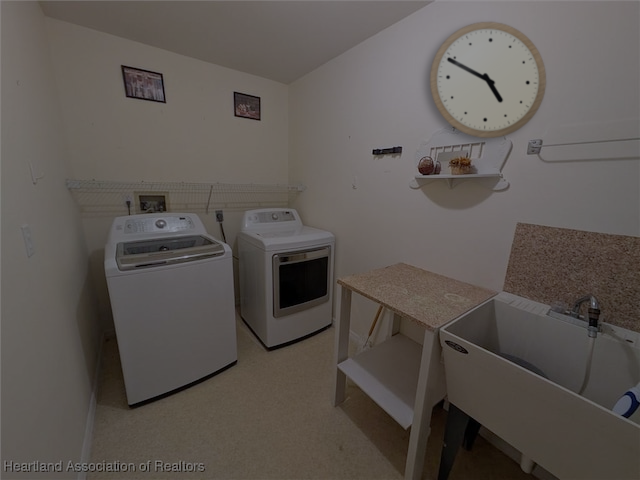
4:49
